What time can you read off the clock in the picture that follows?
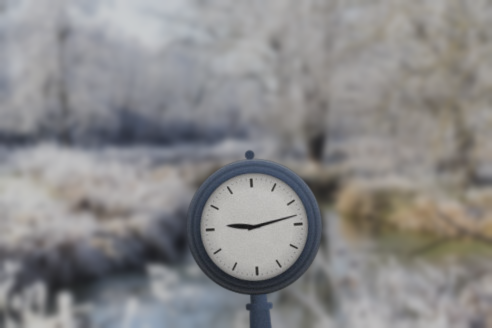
9:13
